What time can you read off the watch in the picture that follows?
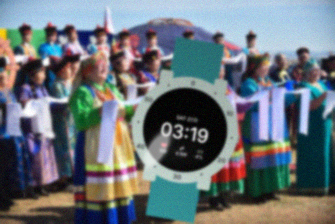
3:19
